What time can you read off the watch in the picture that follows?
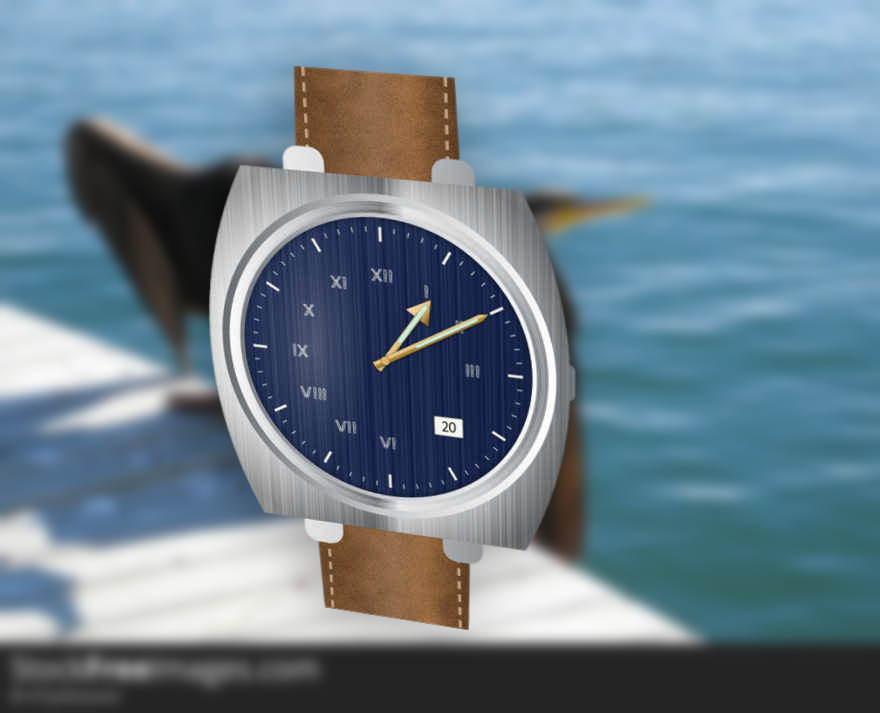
1:10
